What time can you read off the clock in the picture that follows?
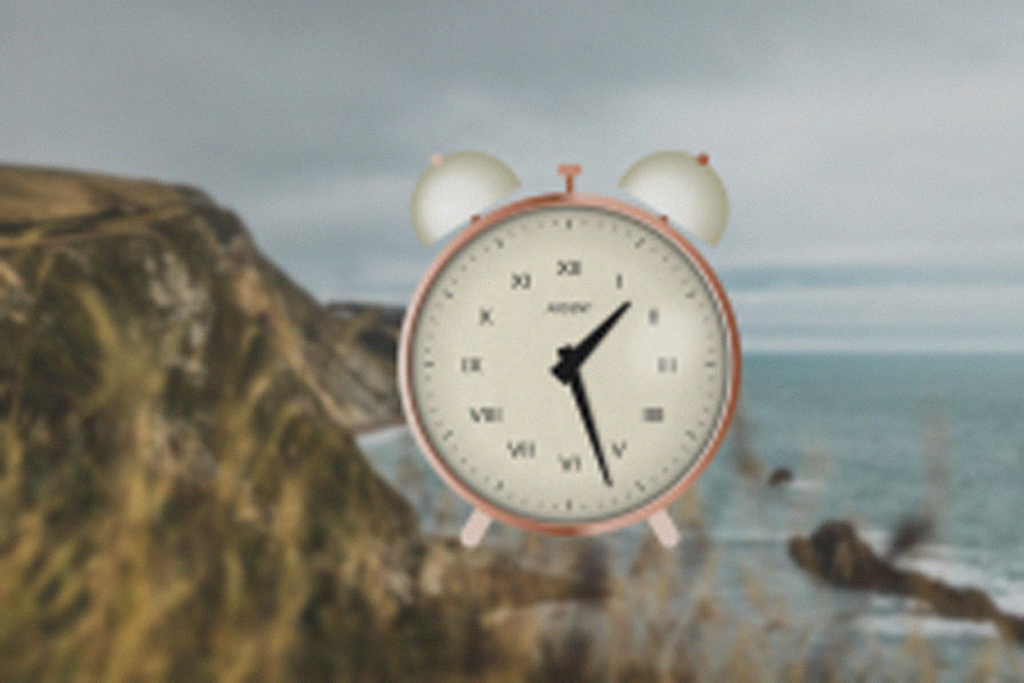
1:27
